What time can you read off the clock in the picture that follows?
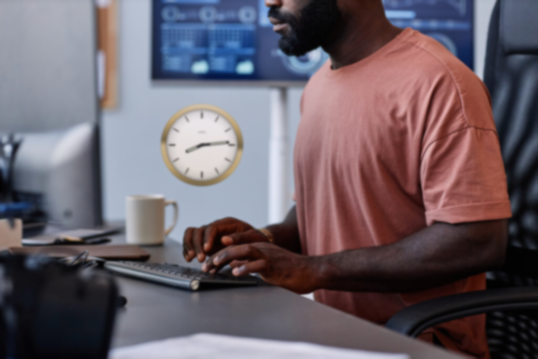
8:14
